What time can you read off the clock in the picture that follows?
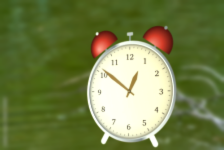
12:51
